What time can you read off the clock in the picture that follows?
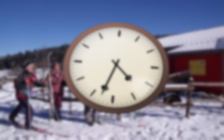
4:33
